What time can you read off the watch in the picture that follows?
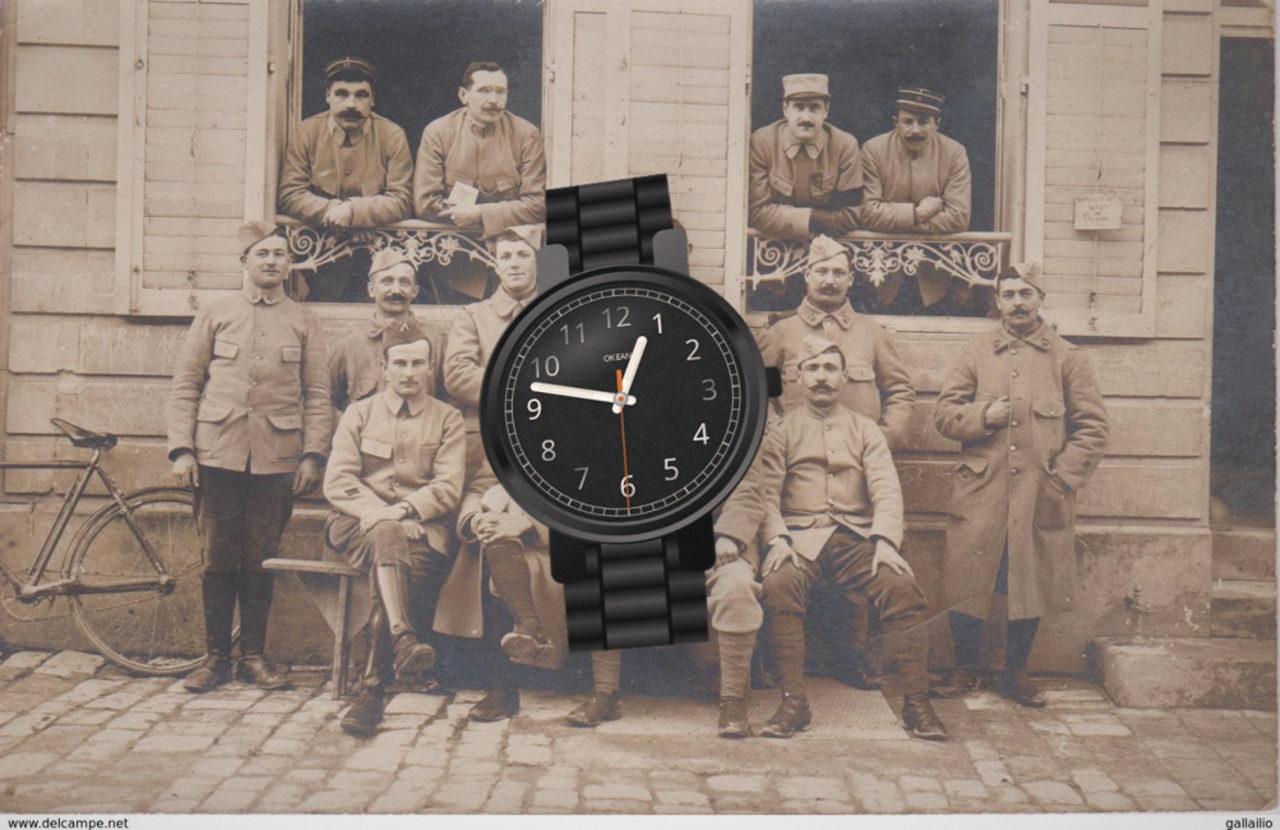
12:47:30
